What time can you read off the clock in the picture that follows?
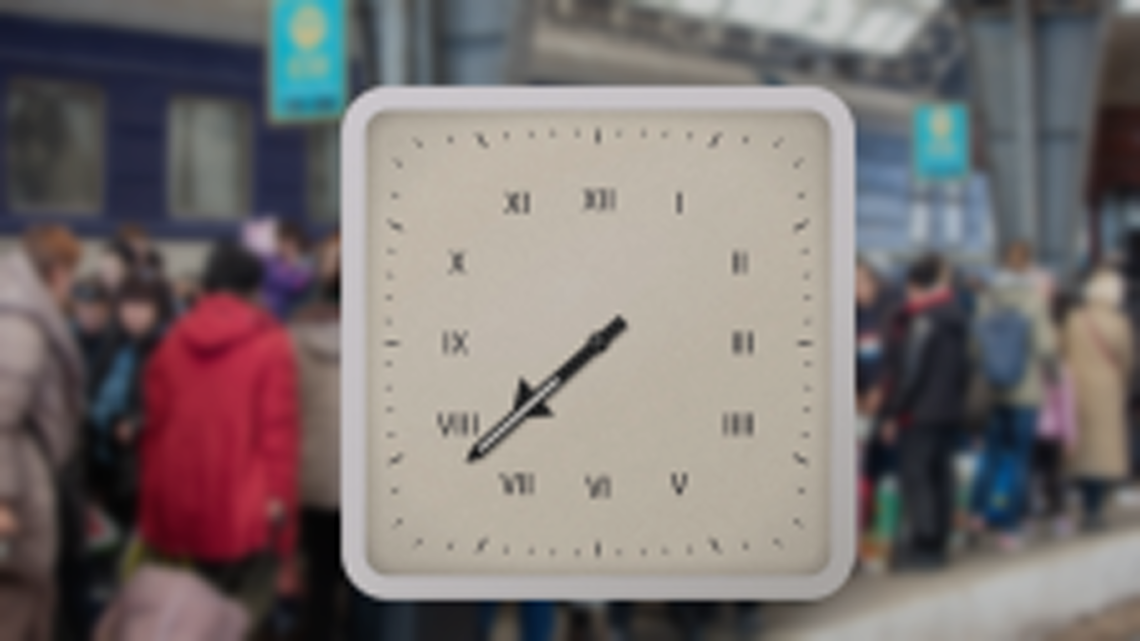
7:38
